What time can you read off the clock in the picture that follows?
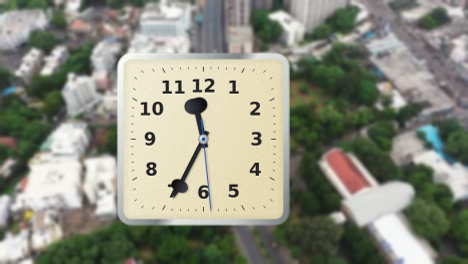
11:34:29
